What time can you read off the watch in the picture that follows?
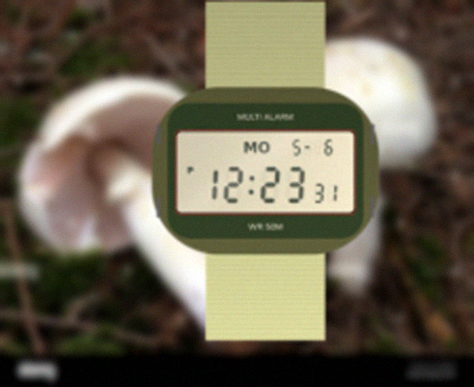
12:23:31
